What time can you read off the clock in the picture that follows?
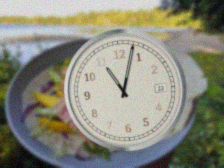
11:03
